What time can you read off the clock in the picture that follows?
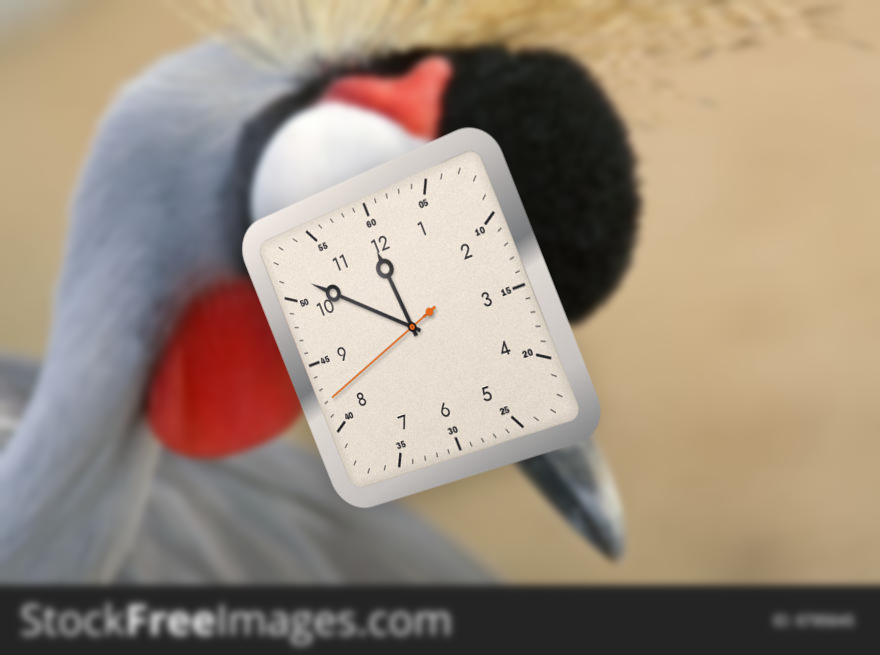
11:51:42
